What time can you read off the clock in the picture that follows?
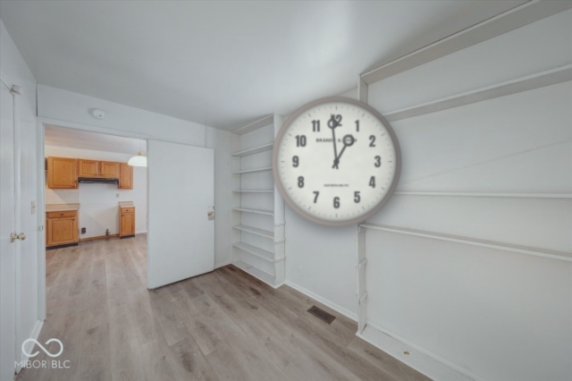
12:59
